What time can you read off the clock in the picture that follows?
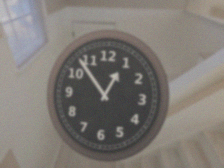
12:53
